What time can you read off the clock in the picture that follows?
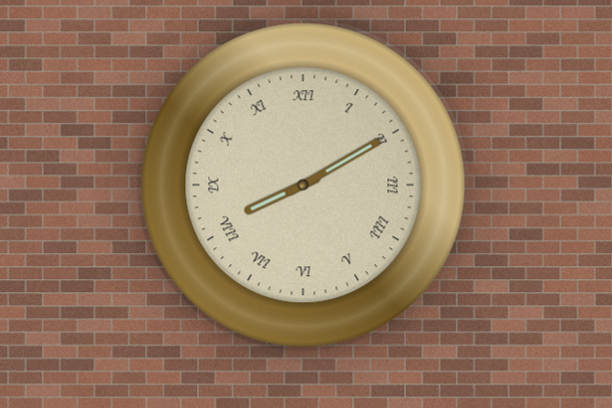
8:10
